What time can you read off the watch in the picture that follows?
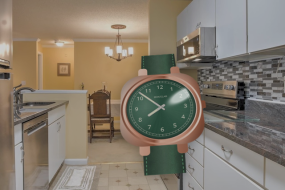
7:52
